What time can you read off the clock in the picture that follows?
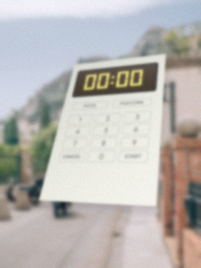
0:00
